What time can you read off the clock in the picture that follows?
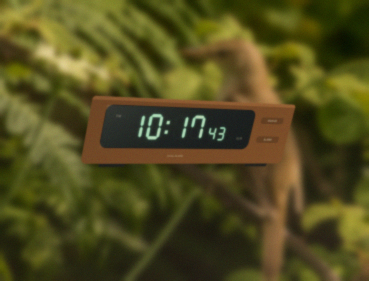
10:17:43
